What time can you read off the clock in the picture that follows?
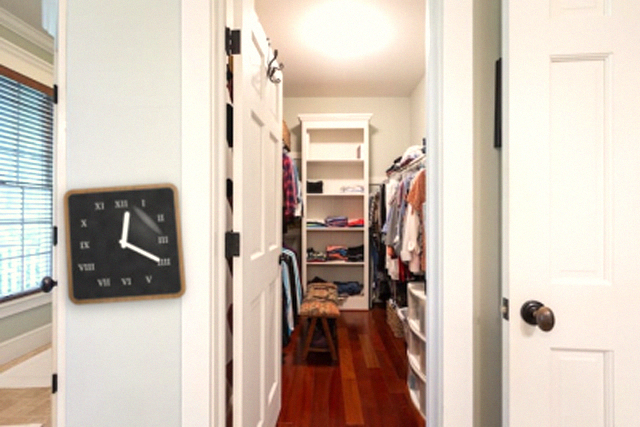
12:20
